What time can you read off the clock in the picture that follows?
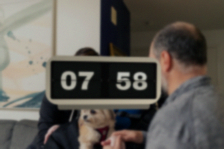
7:58
